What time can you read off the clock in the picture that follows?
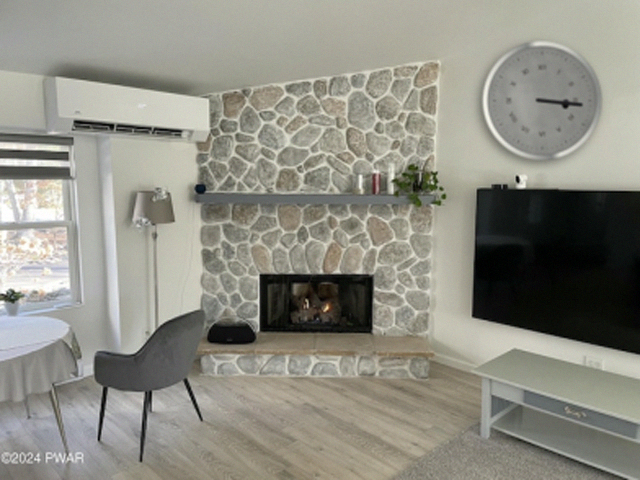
3:16
